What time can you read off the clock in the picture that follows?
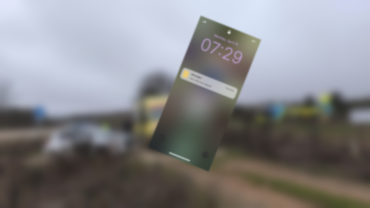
7:29
